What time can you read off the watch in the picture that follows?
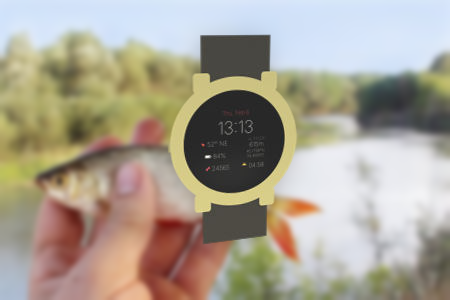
13:13
